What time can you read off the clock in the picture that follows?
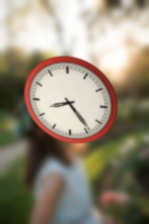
8:24
